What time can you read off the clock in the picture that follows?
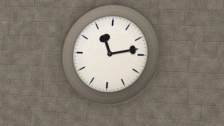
11:13
